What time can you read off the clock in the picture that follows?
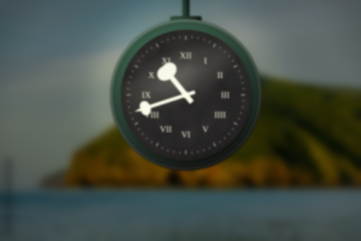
10:42
